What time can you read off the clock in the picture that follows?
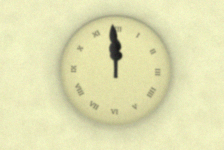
11:59
